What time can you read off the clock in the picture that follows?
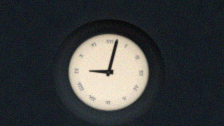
9:02
